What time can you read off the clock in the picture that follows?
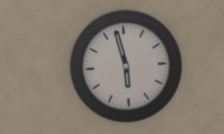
5:58
